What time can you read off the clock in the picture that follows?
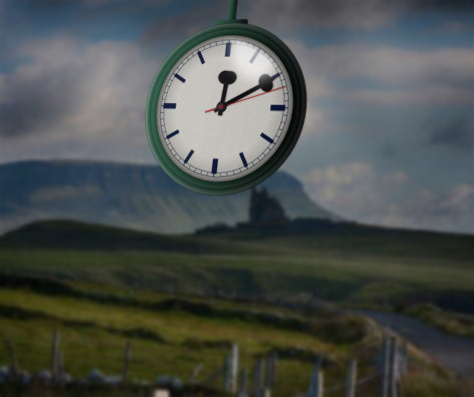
12:10:12
